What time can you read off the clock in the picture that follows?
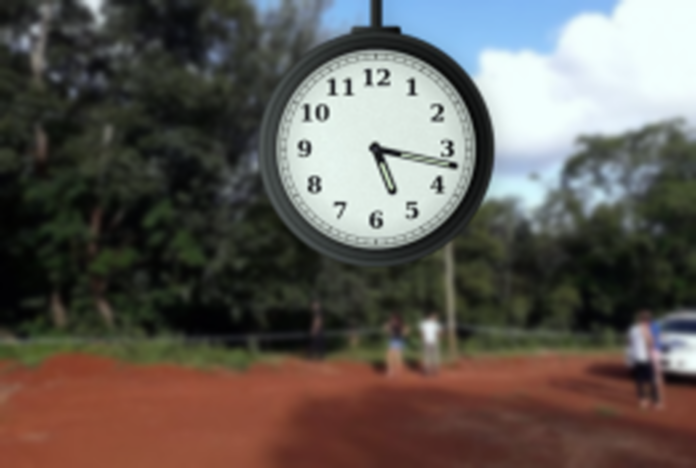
5:17
